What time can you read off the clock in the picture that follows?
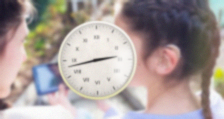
2:43
